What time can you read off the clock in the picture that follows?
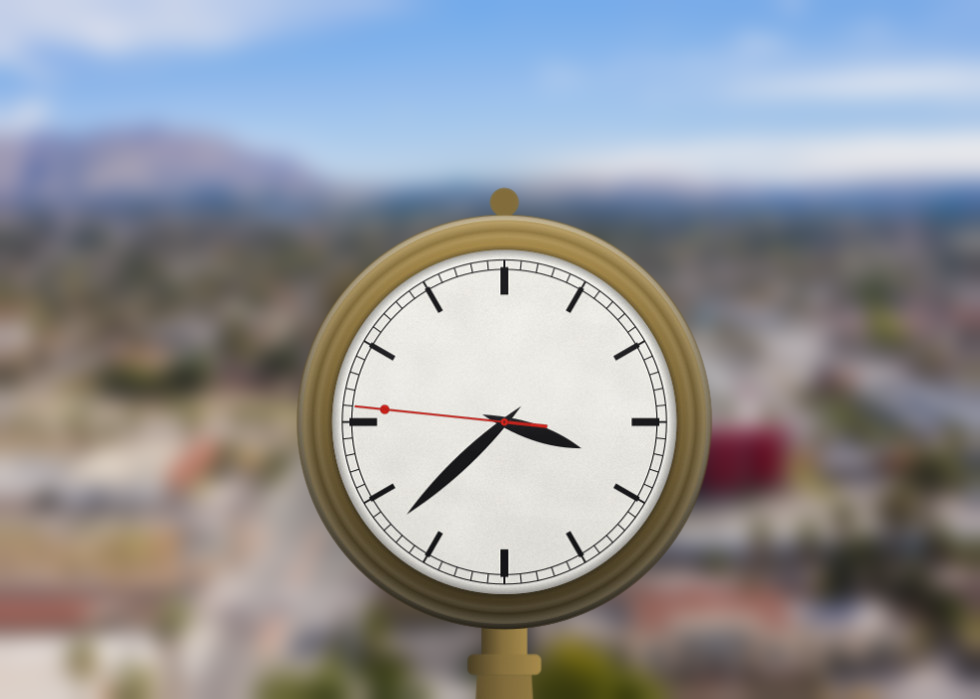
3:37:46
